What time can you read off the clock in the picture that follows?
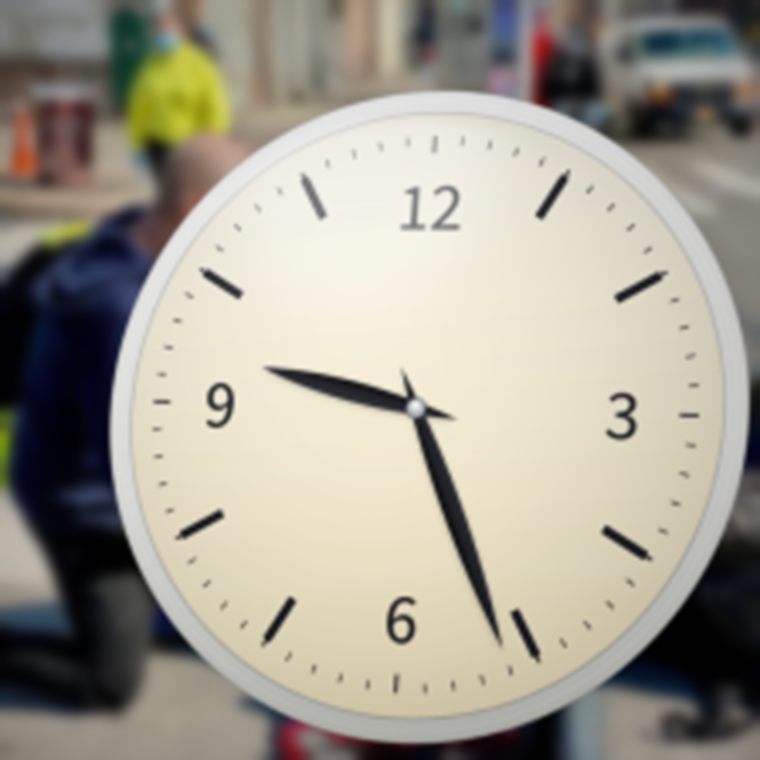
9:26
